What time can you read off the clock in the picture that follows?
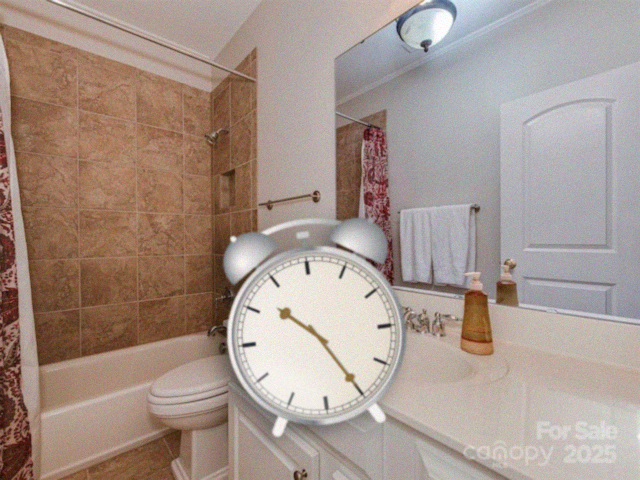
10:25
